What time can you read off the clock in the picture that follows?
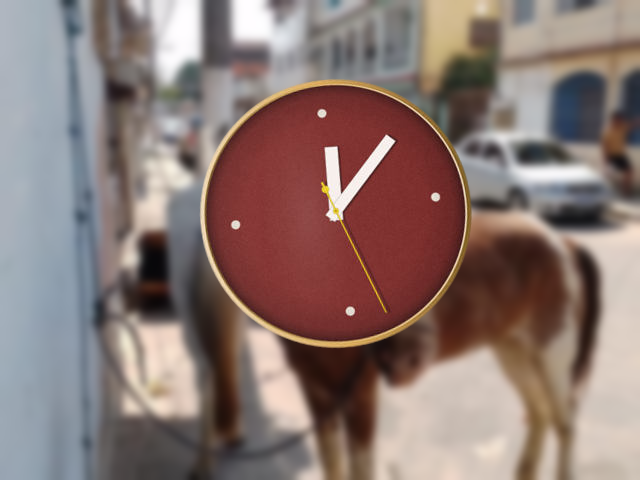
12:07:27
